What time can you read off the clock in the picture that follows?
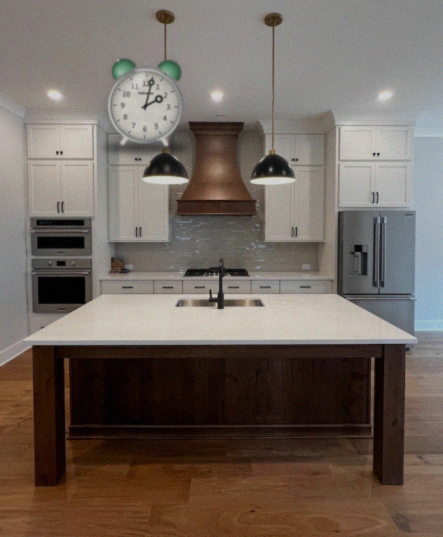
2:02
